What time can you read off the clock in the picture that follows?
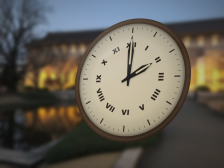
2:00
